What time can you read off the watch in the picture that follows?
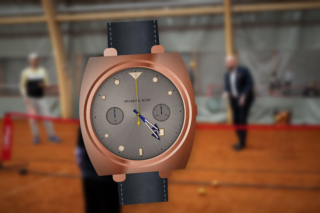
4:24
